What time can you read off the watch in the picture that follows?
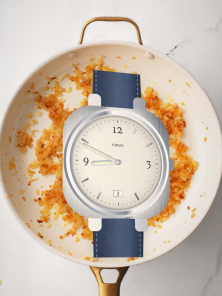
8:49
